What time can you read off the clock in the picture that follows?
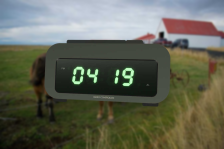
4:19
